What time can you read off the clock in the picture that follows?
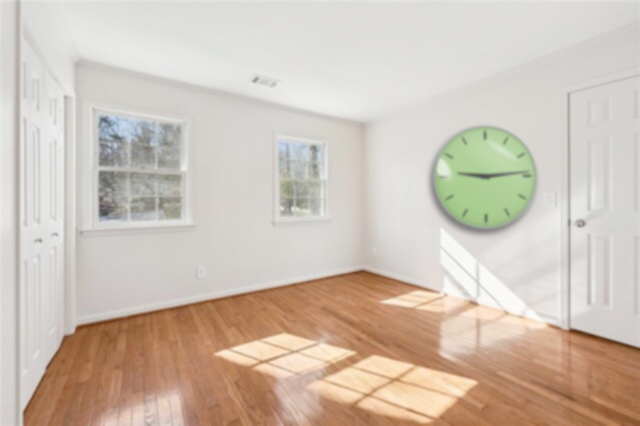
9:14
